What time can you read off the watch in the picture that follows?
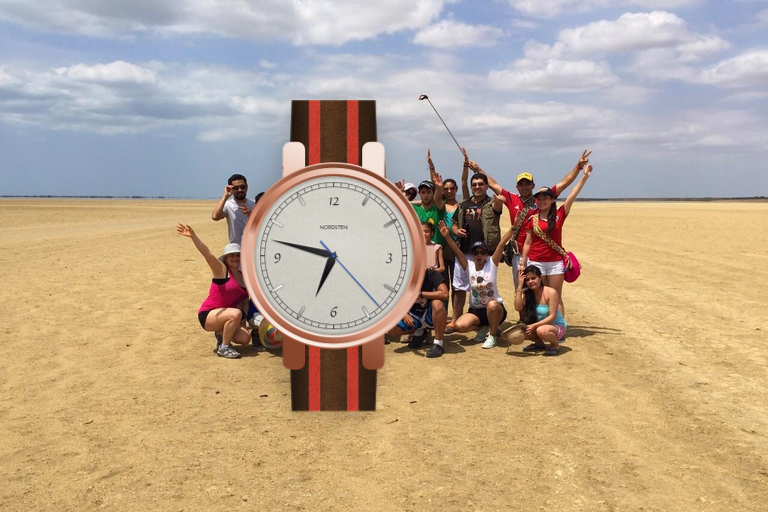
6:47:23
